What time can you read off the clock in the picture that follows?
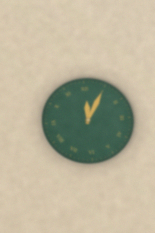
12:05
